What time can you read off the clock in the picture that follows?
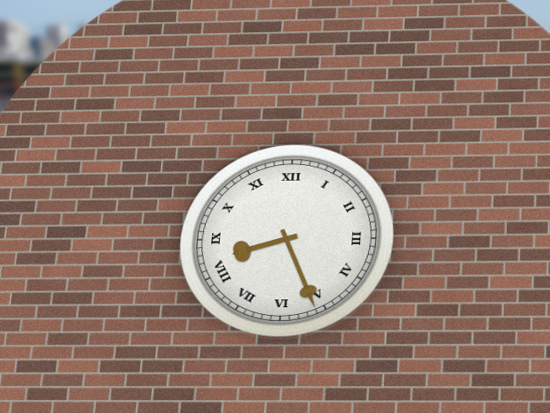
8:26
